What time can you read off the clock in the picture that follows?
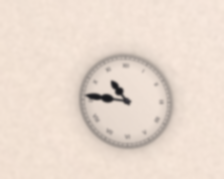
10:46
